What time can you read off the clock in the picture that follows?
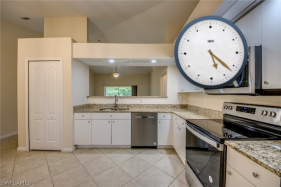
5:22
